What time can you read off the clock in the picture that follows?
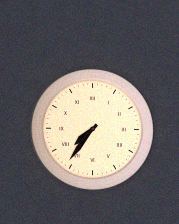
7:36
